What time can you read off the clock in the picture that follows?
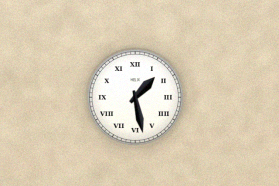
1:28
